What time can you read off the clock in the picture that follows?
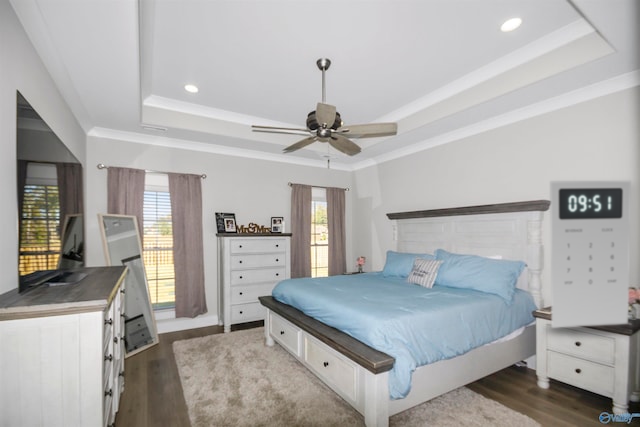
9:51
